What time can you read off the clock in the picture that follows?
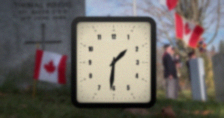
1:31
